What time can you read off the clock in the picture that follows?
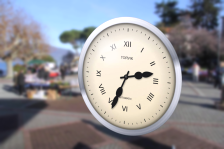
2:34
